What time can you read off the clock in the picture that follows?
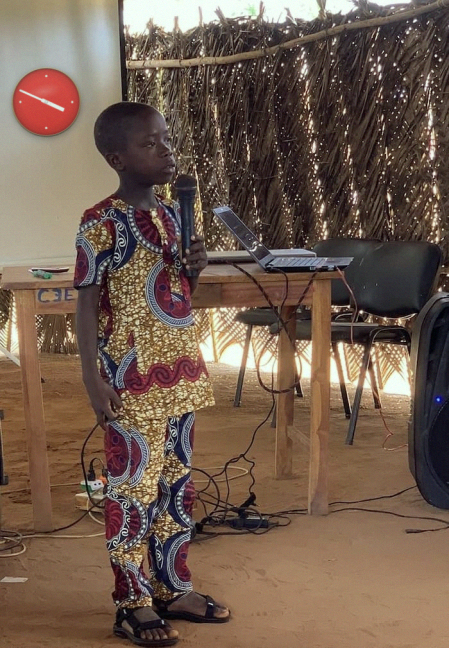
3:49
